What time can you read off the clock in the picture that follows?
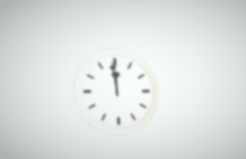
11:59
